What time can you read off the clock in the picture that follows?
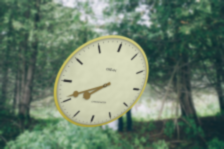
7:41
